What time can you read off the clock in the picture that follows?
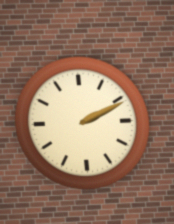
2:11
